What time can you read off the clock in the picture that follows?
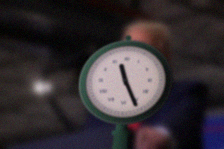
11:26
